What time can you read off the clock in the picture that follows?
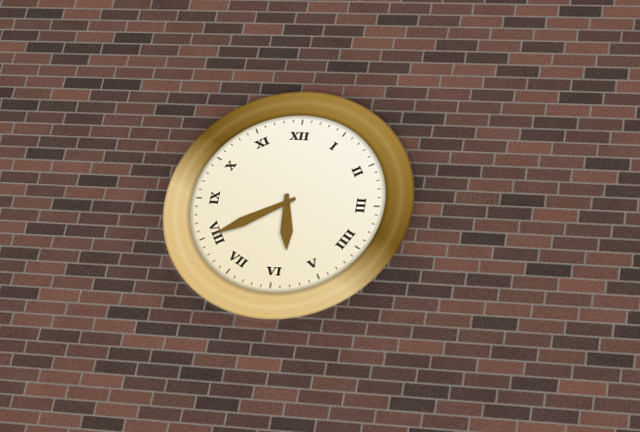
5:40
